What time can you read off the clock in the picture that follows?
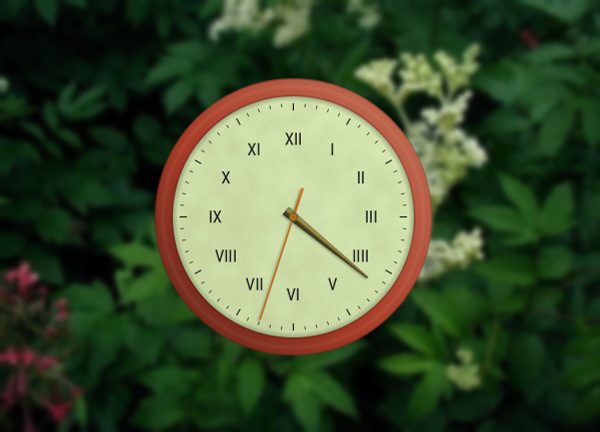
4:21:33
